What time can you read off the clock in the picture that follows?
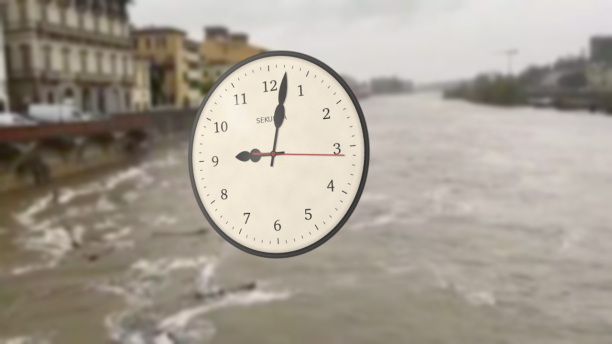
9:02:16
